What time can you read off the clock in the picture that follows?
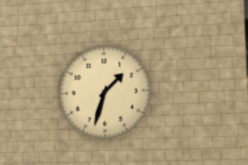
1:33
